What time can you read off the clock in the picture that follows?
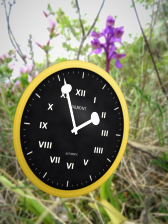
1:56
